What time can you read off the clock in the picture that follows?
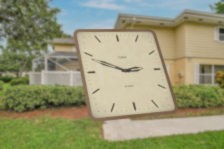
2:49
